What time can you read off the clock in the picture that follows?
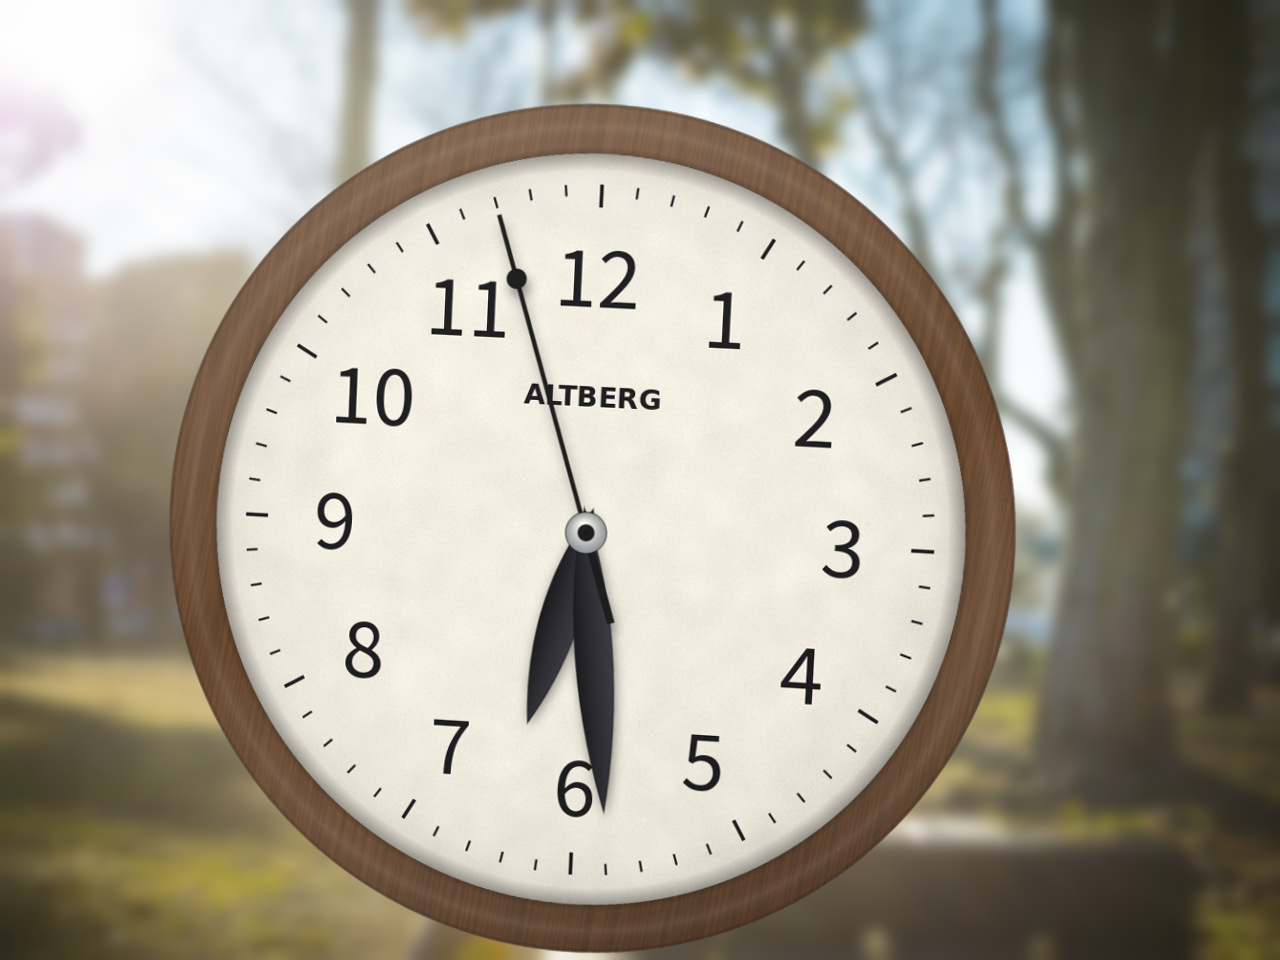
6:28:57
